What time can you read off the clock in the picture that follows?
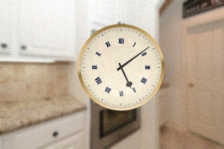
5:09
